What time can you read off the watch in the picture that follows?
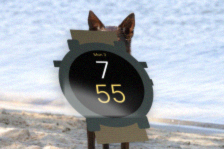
7:55
